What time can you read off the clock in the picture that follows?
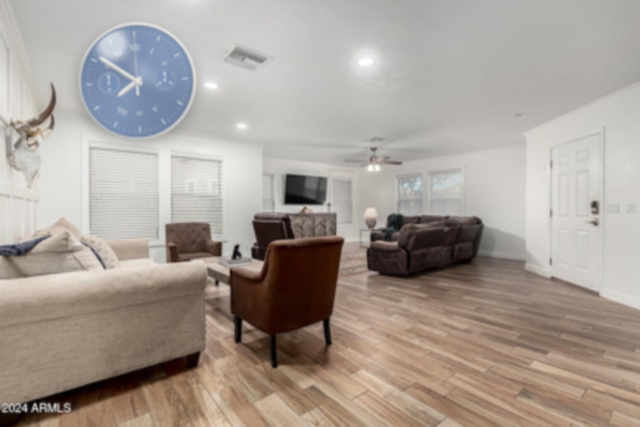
7:51
